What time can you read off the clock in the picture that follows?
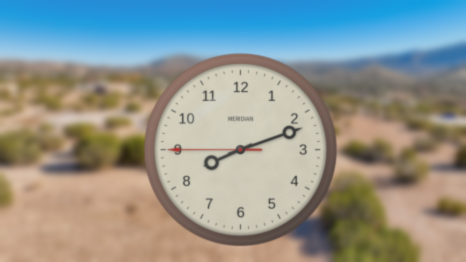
8:11:45
